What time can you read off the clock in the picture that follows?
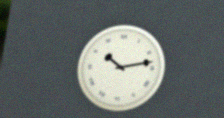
10:13
